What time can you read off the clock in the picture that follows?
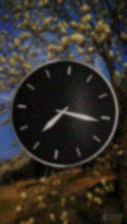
7:16
